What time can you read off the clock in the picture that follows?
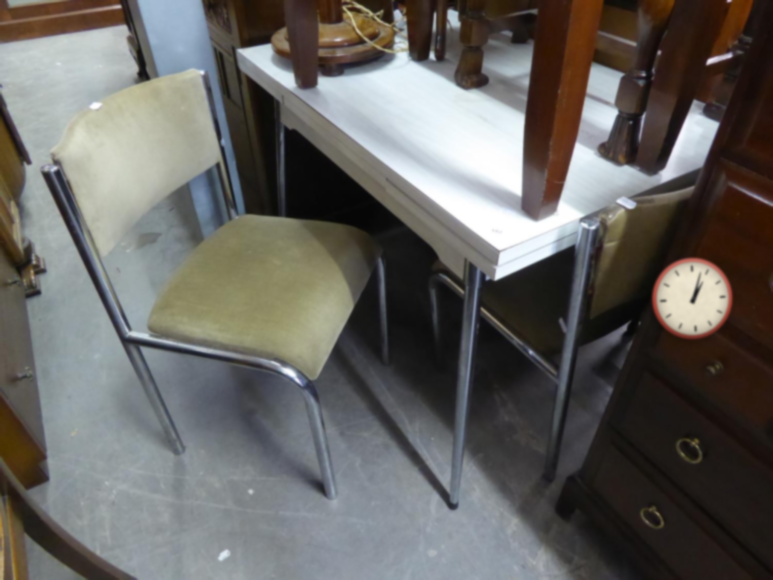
1:03
